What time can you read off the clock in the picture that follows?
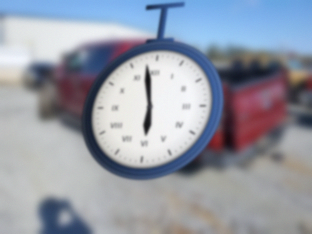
5:58
